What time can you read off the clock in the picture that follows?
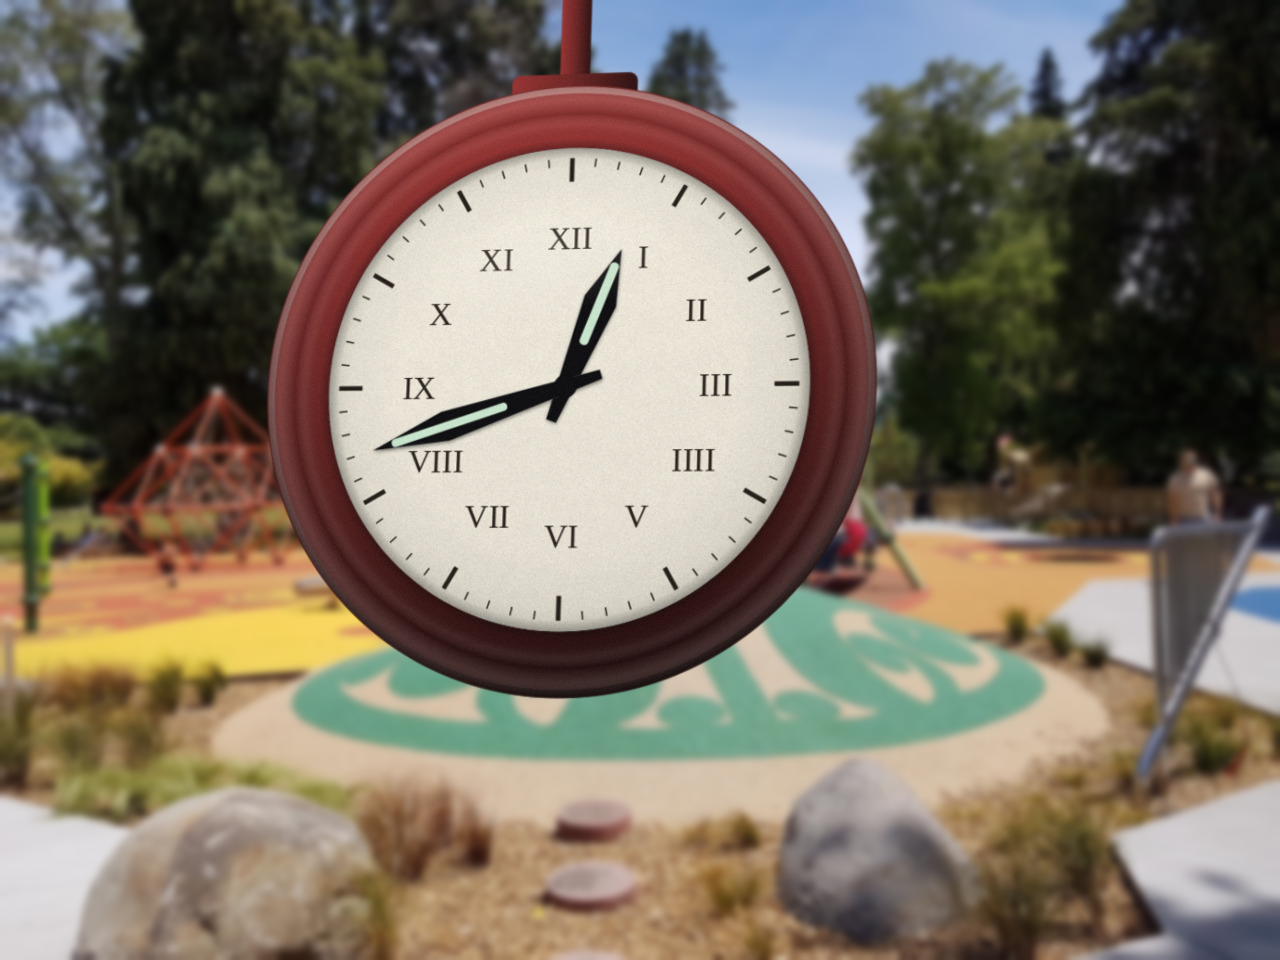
12:42
